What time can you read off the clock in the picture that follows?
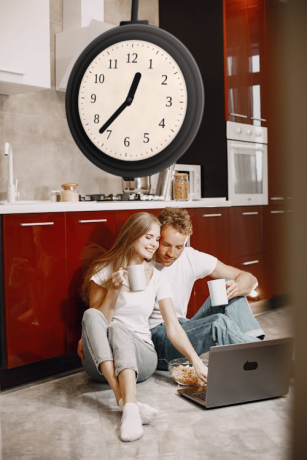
12:37
